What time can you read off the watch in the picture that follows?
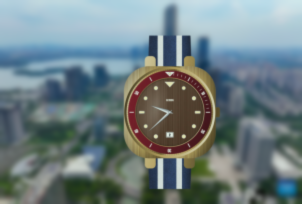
9:38
